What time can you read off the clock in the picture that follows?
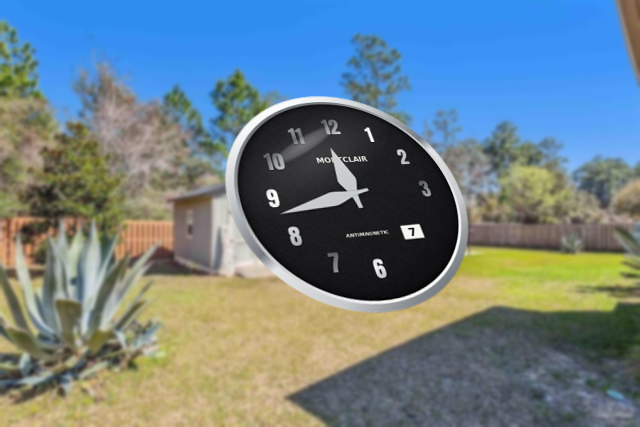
11:43
